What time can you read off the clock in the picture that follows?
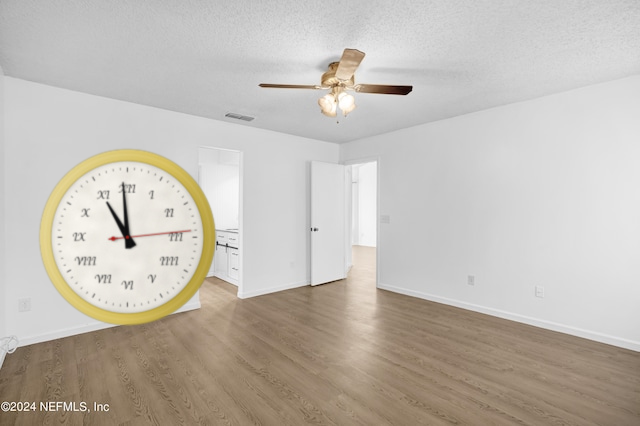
10:59:14
